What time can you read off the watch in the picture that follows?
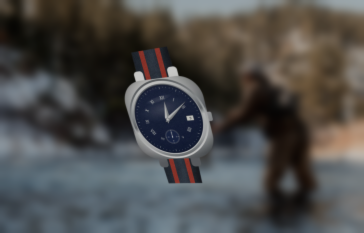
12:09
